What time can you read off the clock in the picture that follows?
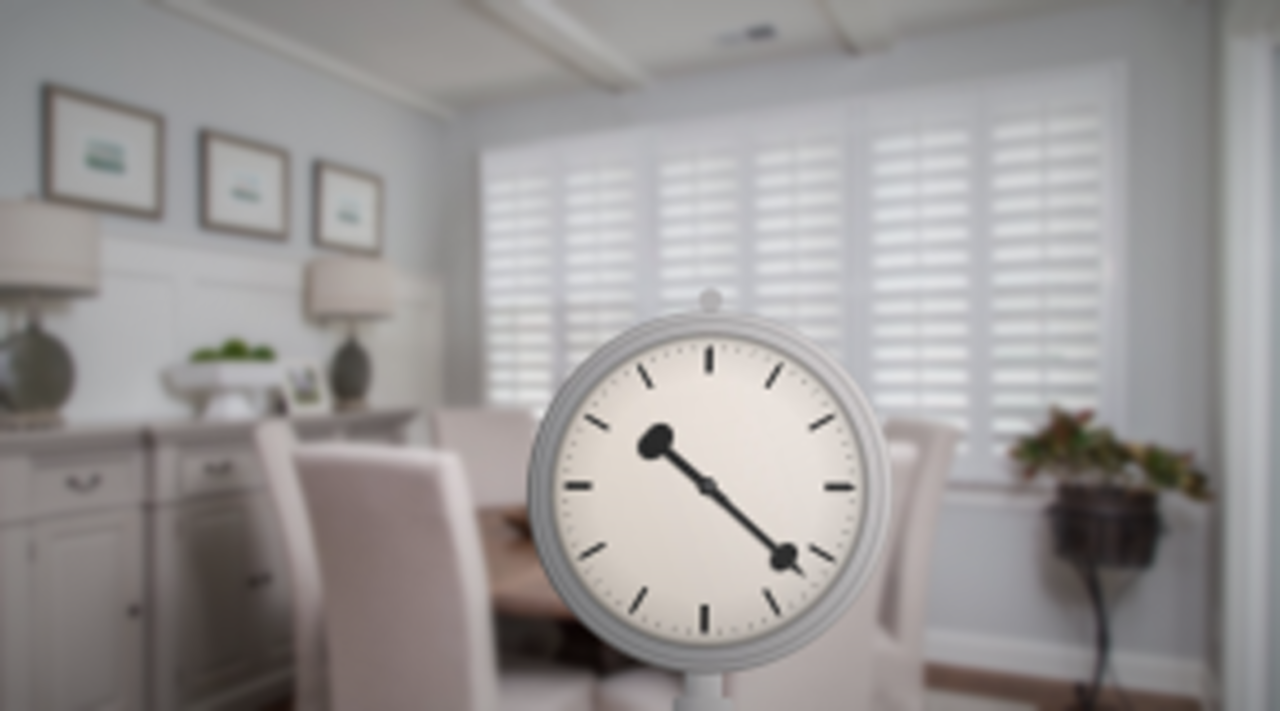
10:22
